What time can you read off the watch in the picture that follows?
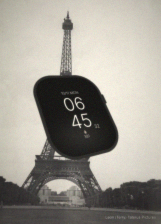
6:45
